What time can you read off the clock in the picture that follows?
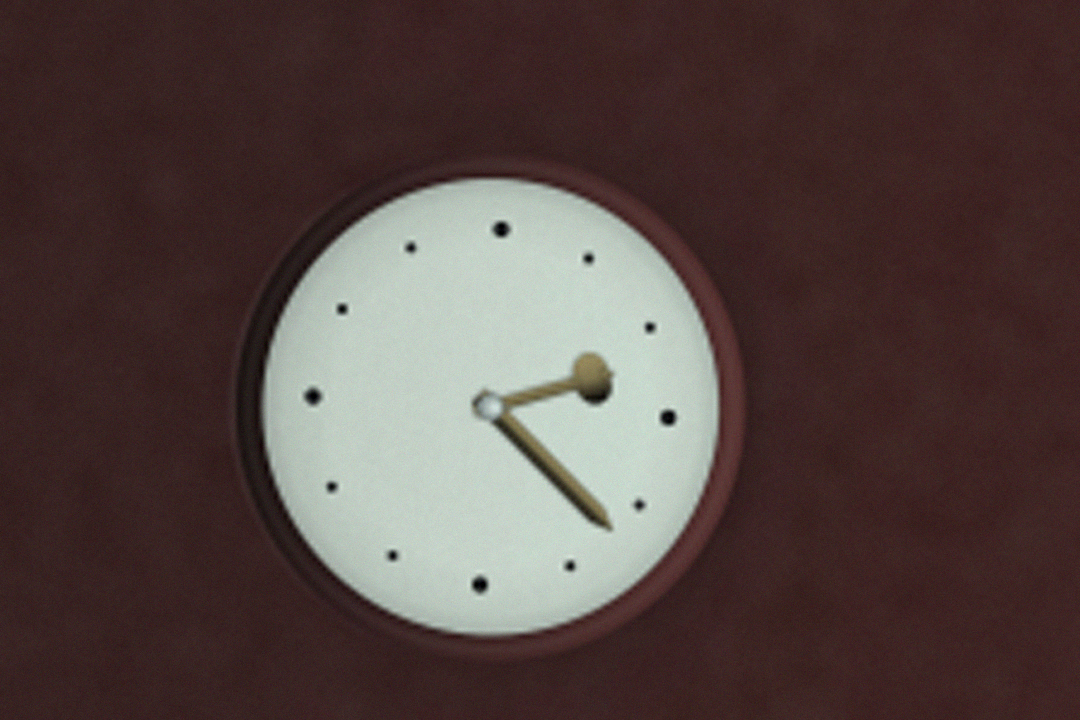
2:22
